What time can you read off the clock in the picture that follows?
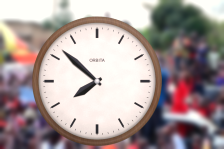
7:52
